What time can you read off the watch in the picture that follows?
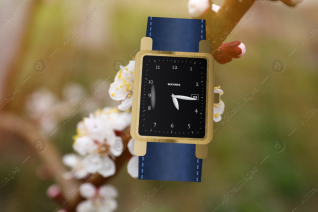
5:16
